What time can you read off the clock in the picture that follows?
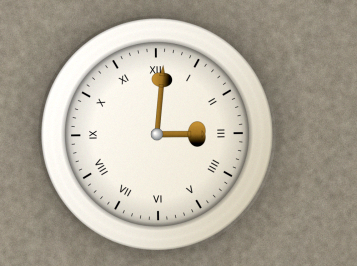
3:01
